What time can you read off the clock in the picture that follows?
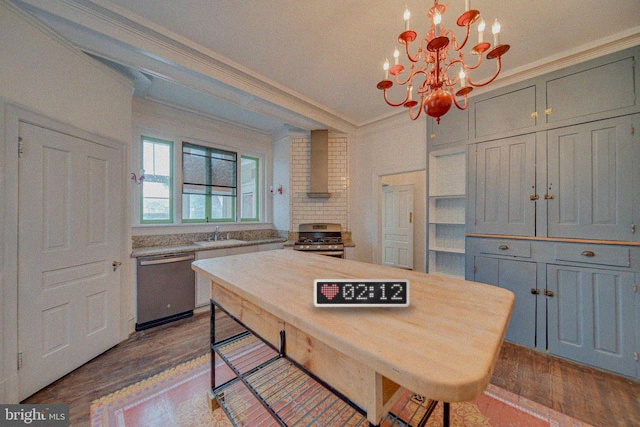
2:12
